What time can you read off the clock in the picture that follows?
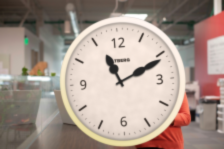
11:11
